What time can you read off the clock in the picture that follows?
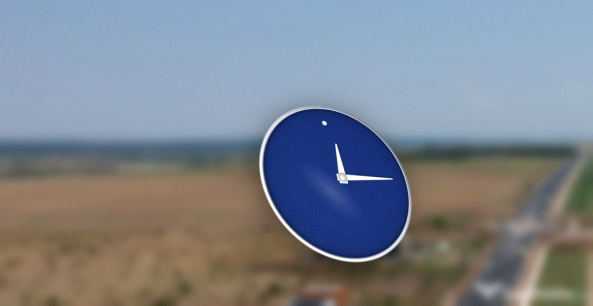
12:16
